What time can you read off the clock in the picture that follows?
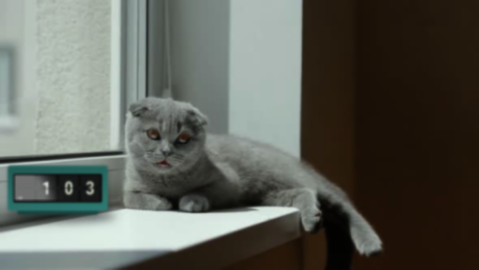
1:03
